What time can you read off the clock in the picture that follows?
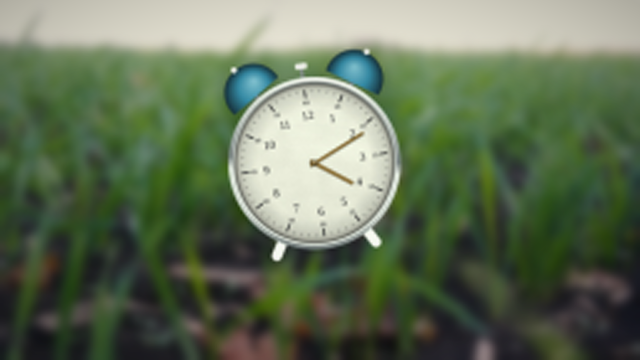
4:11
